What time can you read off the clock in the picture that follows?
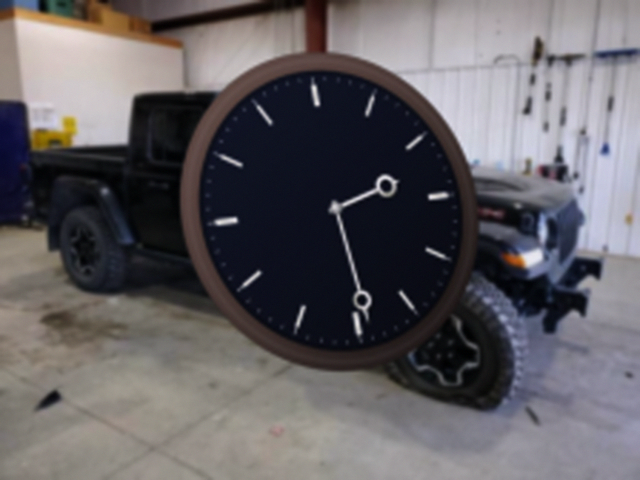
2:29
